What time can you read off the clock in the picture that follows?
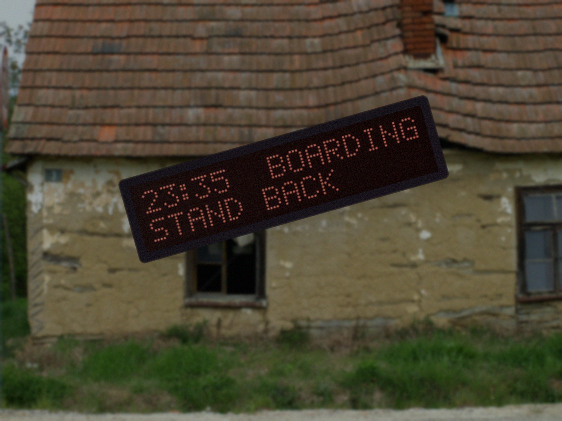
23:35
